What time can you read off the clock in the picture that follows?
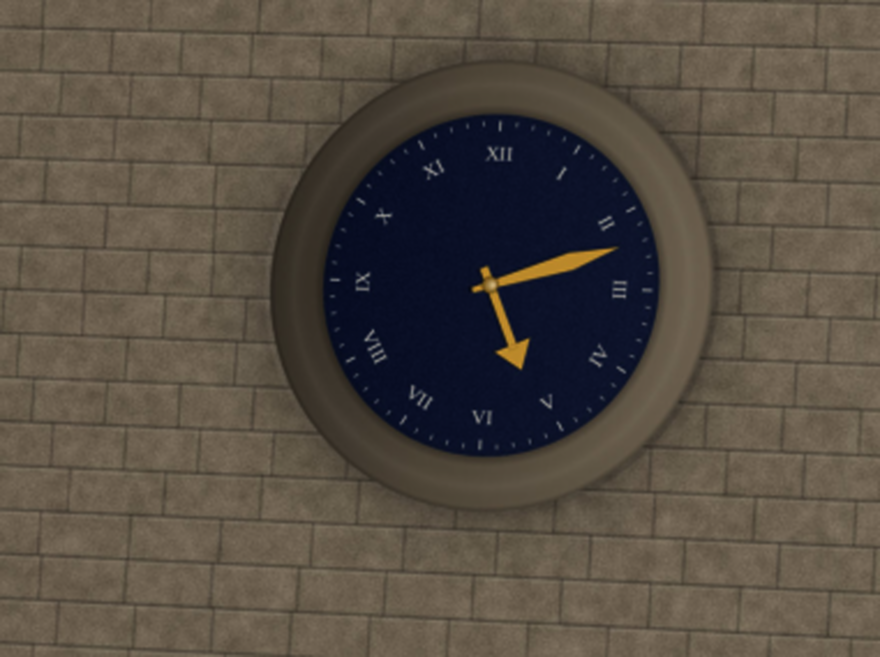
5:12
